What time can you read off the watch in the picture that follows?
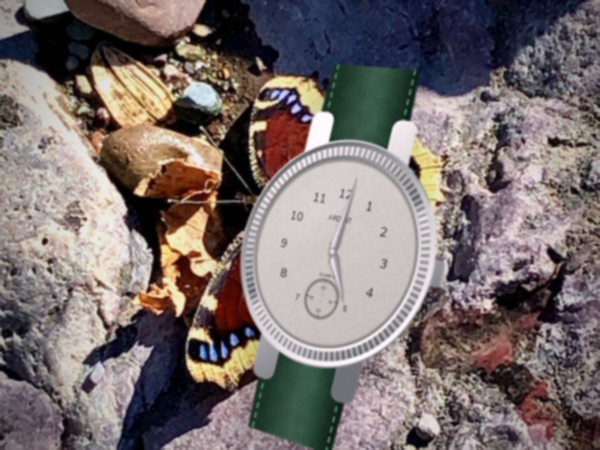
5:01
